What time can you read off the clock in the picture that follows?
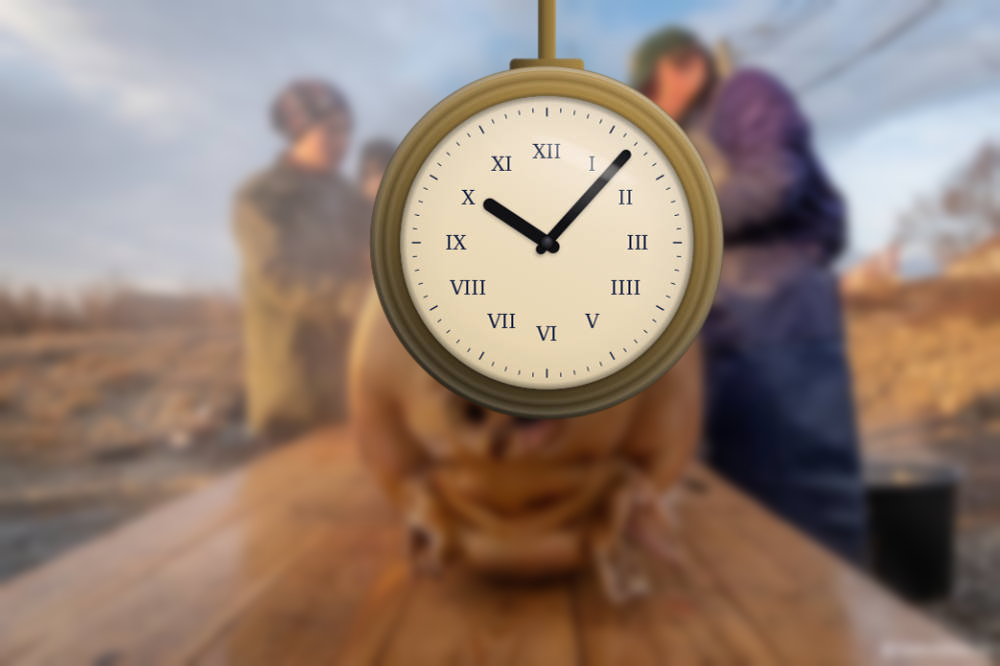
10:07
